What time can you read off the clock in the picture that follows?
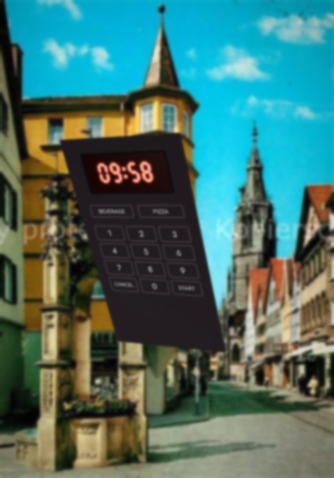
9:58
